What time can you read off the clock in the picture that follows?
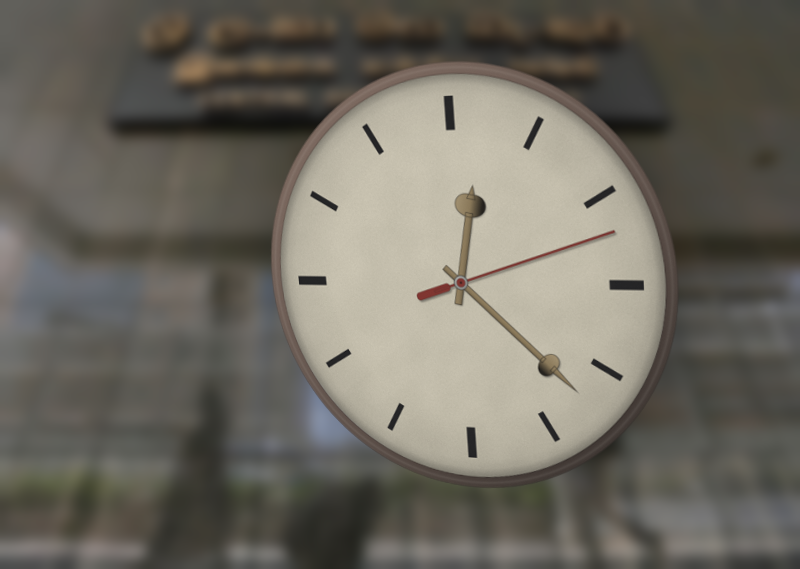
12:22:12
